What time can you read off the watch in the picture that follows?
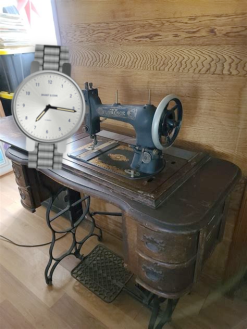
7:16
